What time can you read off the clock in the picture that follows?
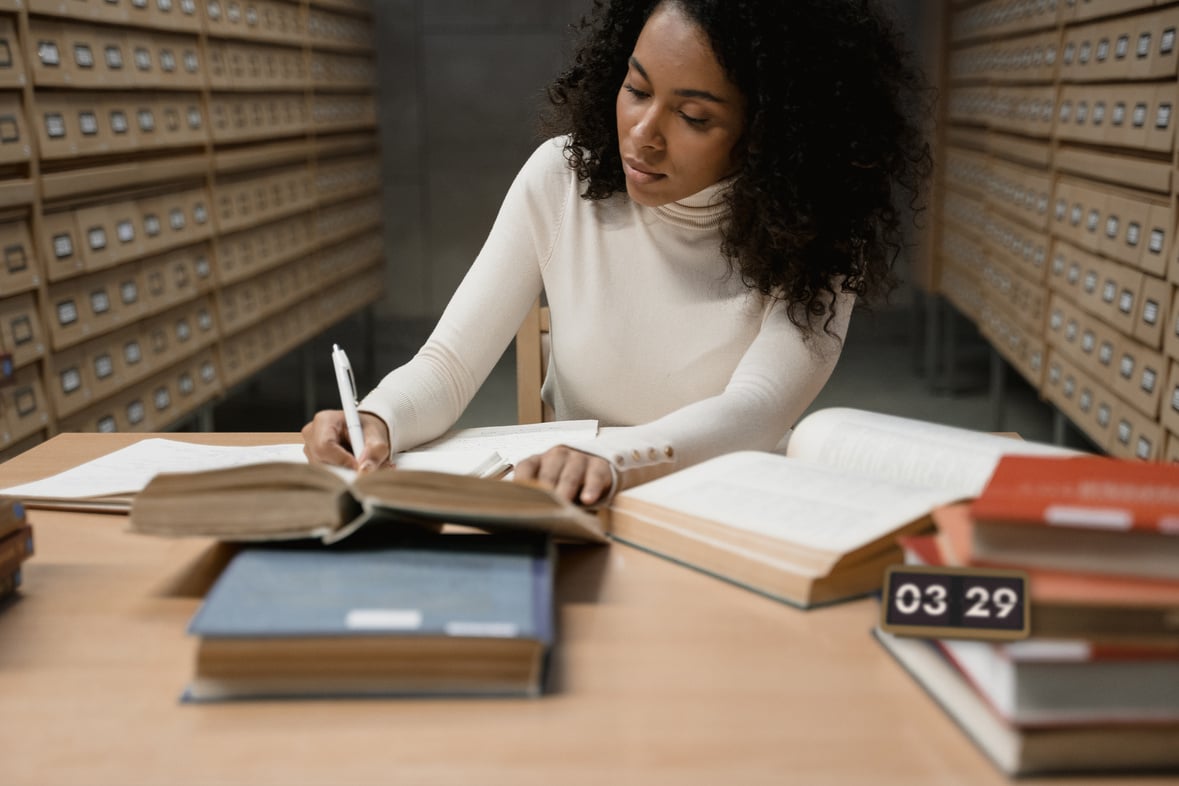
3:29
